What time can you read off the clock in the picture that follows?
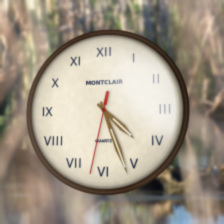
4:26:32
